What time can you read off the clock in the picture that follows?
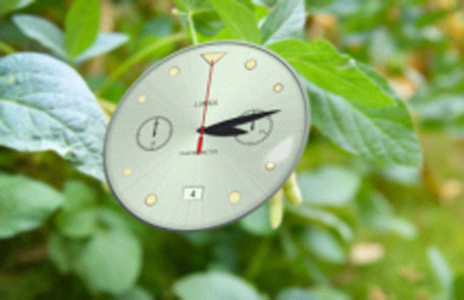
3:13
